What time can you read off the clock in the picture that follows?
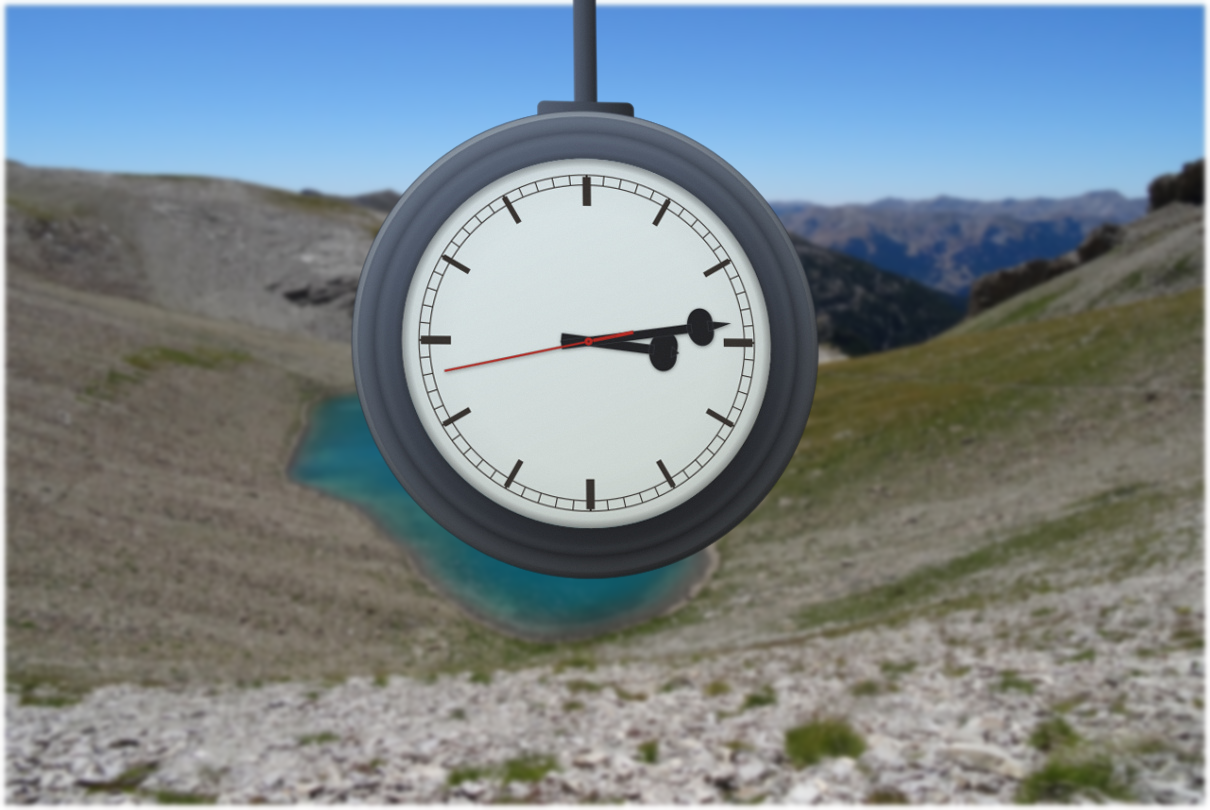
3:13:43
